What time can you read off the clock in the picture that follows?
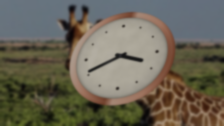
3:41
